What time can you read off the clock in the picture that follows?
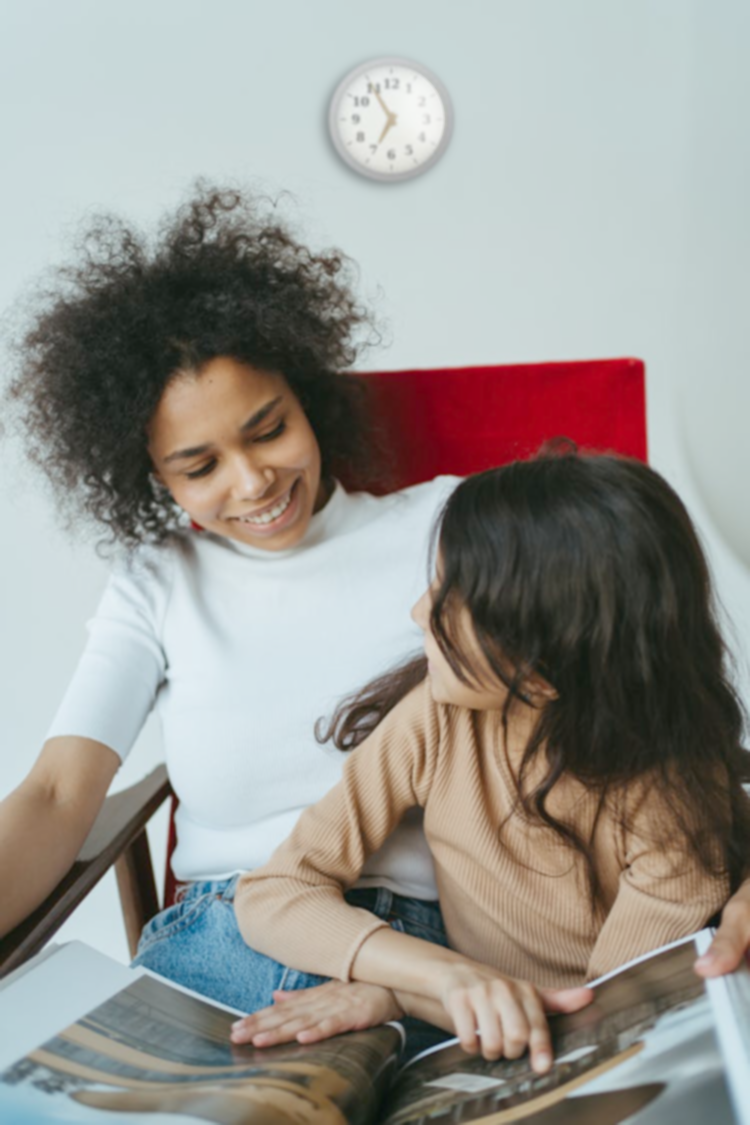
6:55
